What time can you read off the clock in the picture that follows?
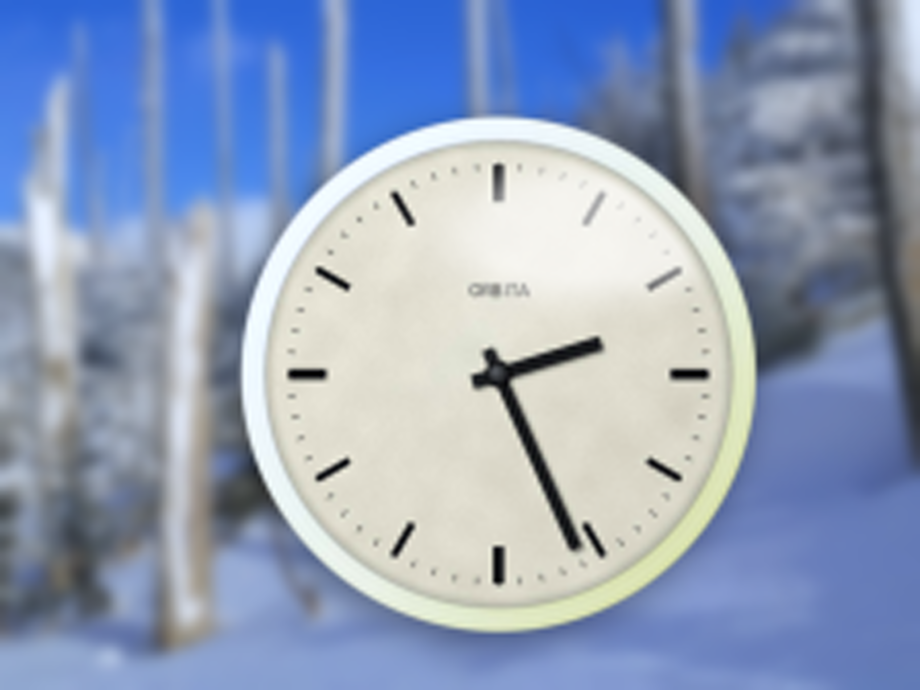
2:26
